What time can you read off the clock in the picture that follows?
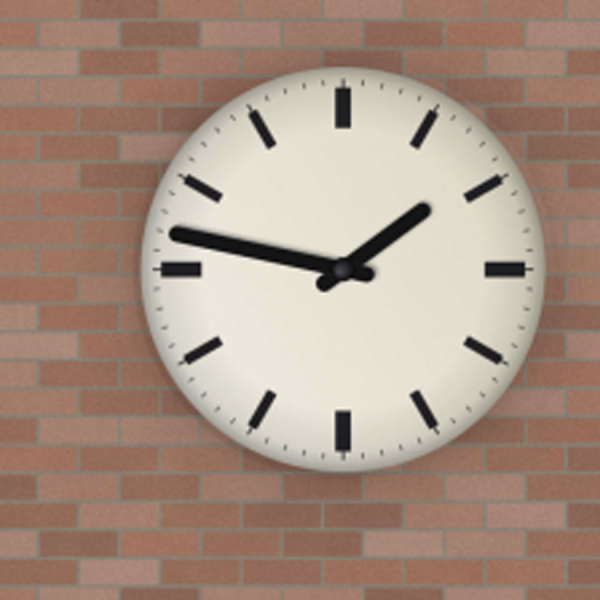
1:47
